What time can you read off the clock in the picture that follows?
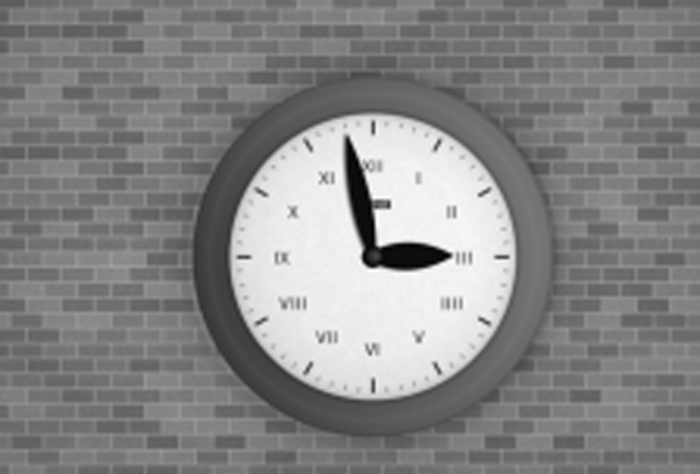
2:58
